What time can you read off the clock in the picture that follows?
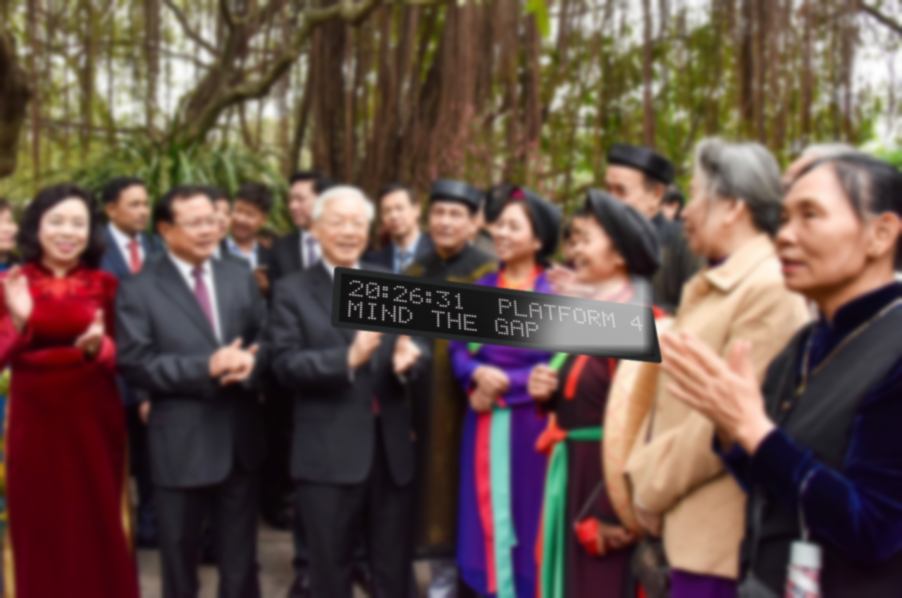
20:26:31
